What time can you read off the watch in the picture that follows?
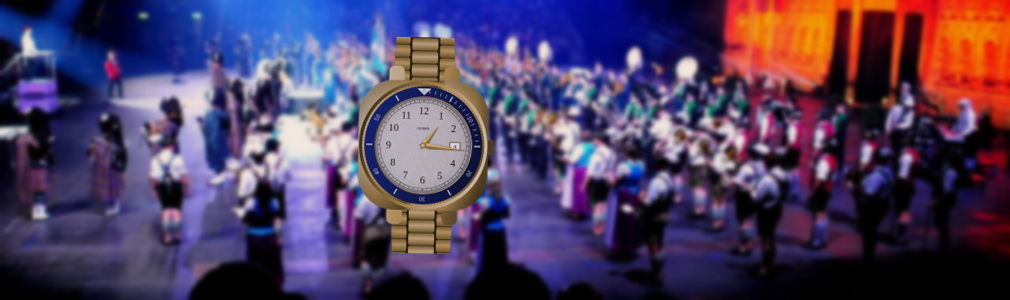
1:16
